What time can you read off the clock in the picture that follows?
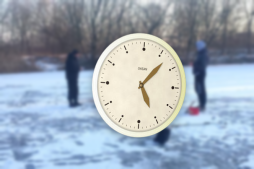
5:07
